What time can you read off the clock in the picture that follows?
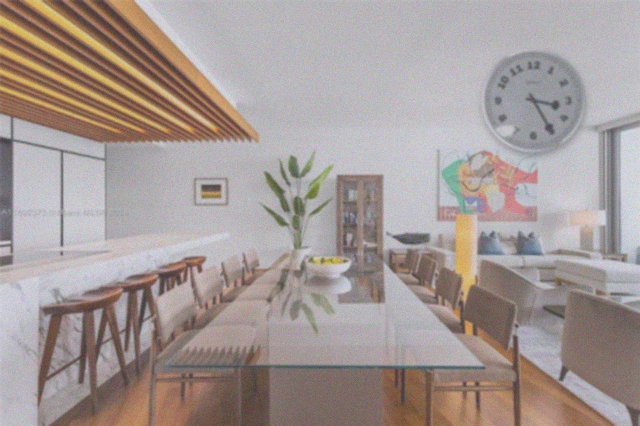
3:25
